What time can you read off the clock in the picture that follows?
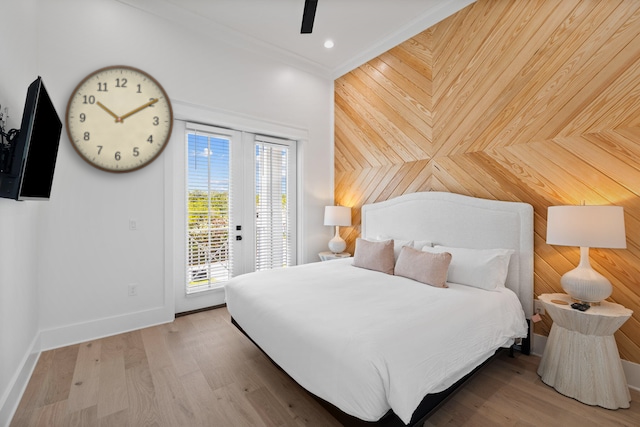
10:10
